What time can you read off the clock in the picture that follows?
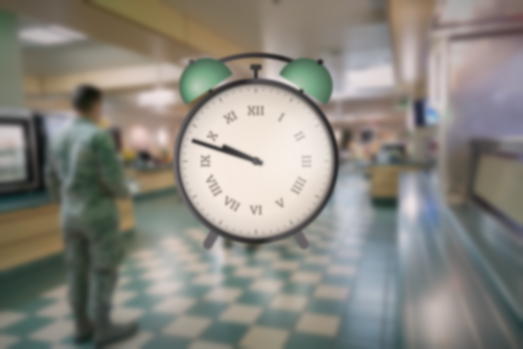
9:48
